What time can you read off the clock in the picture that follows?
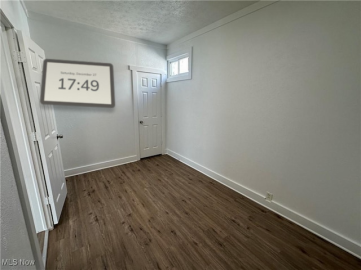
17:49
